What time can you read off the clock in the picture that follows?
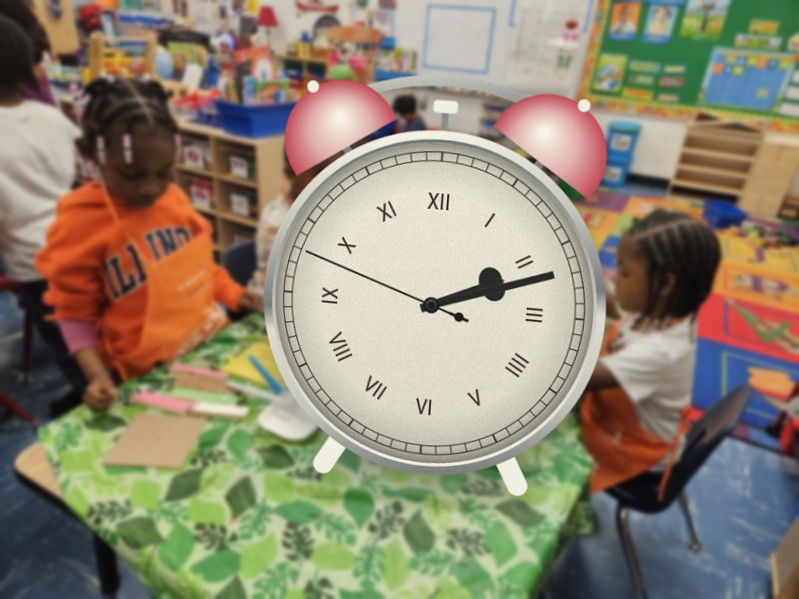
2:11:48
